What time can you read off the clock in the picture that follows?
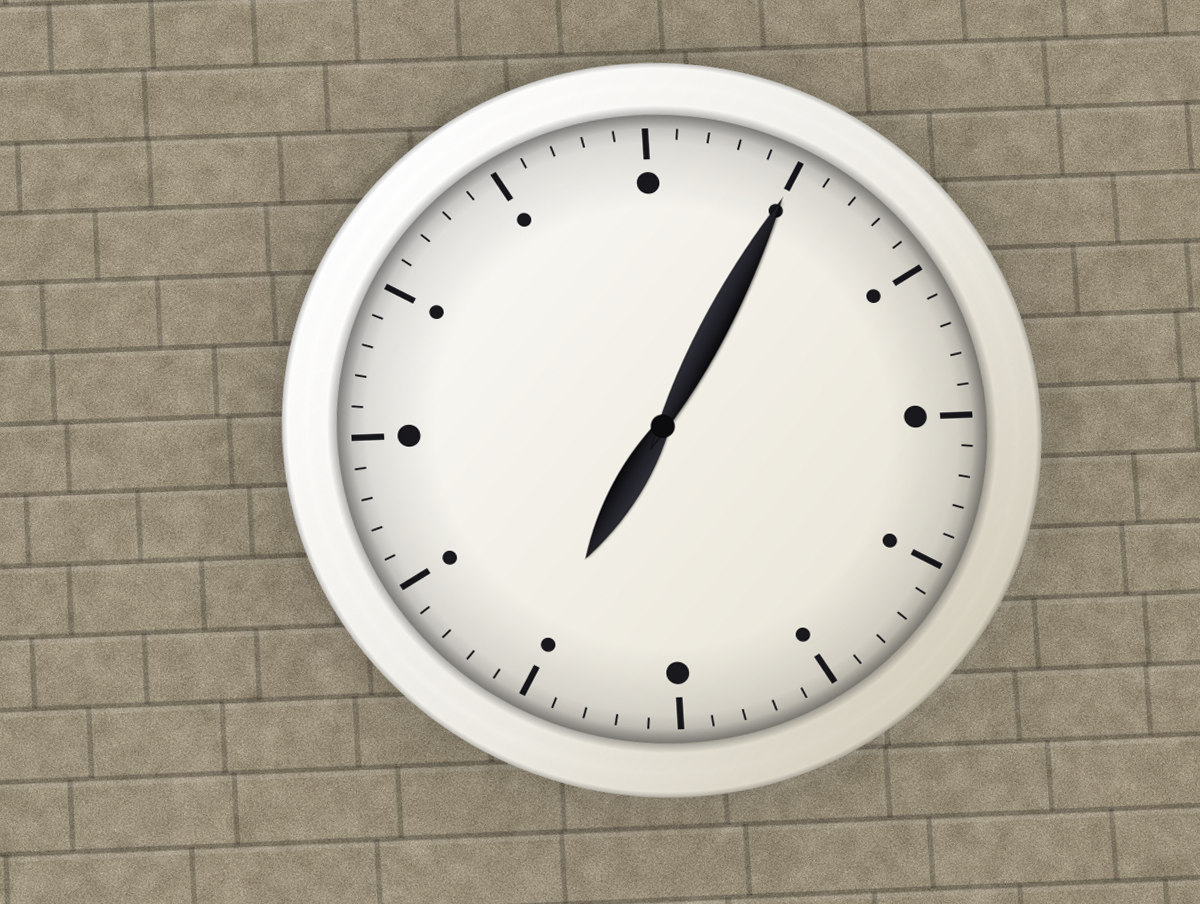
7:05
